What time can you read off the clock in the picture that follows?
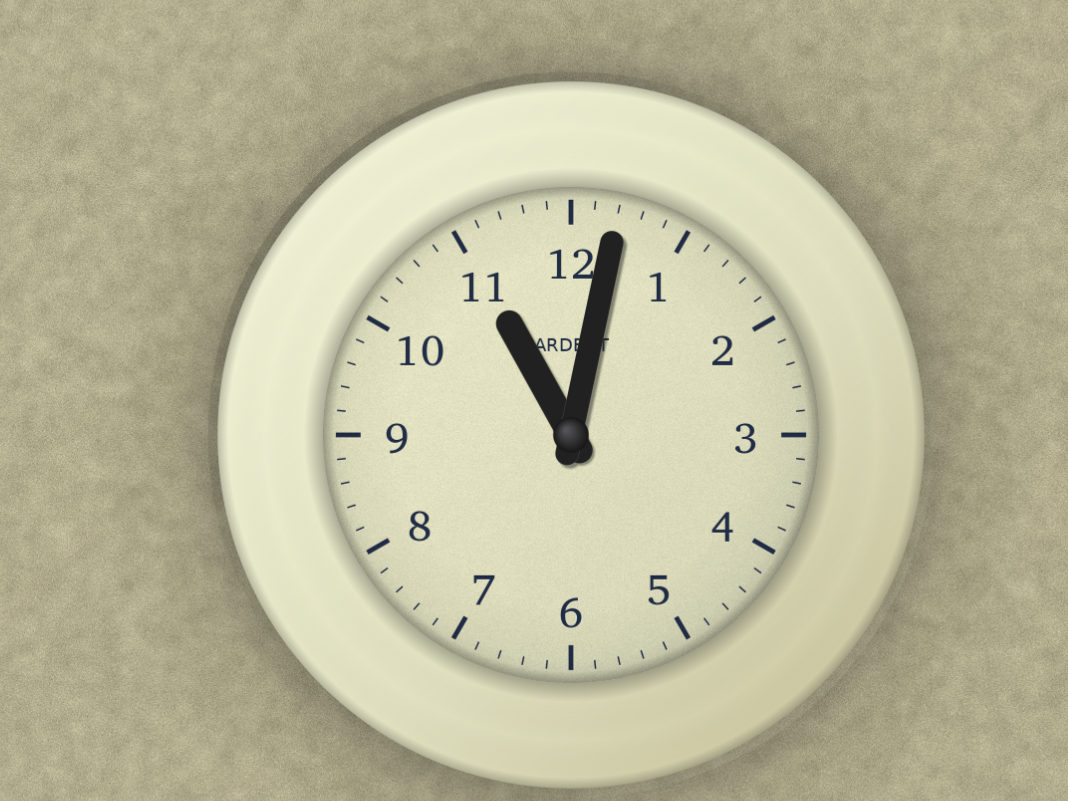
11:02
